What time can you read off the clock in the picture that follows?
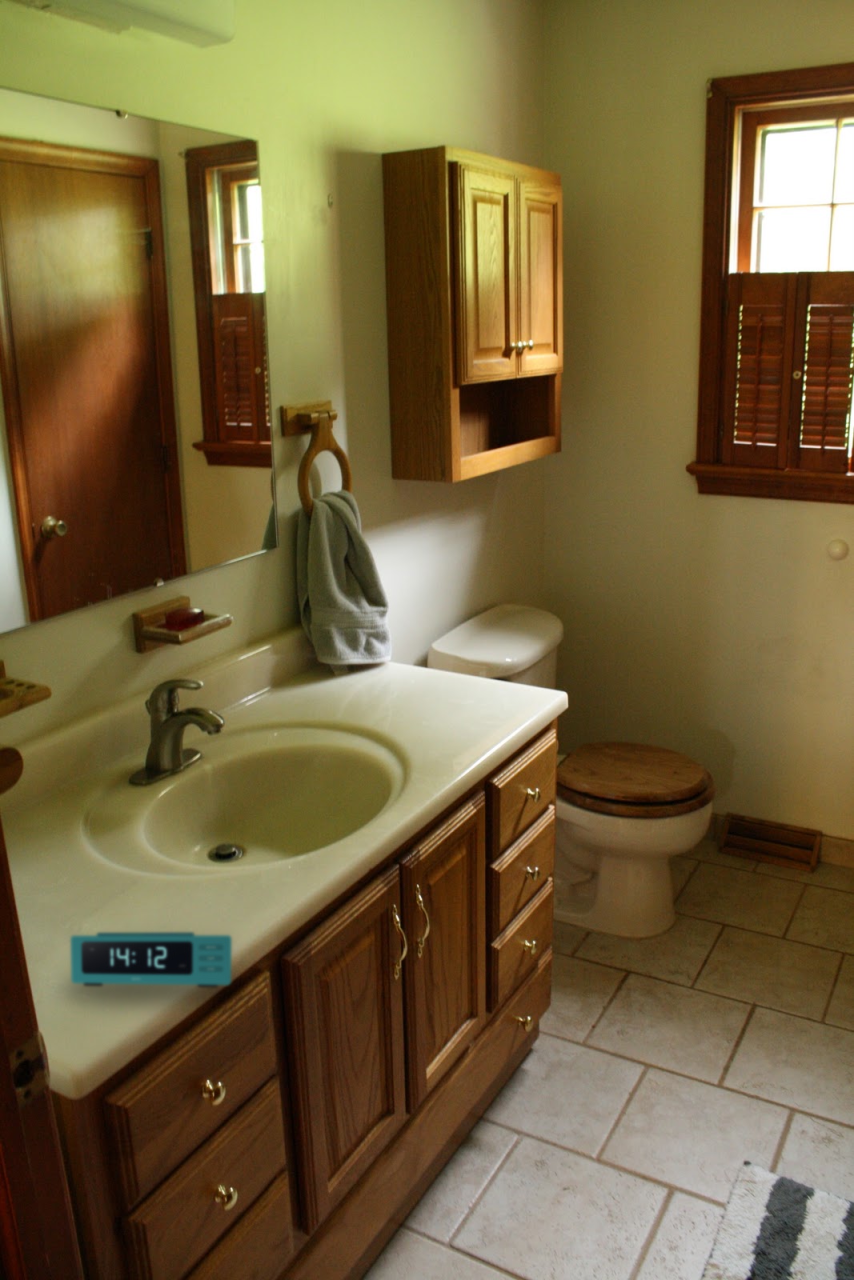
14:12
